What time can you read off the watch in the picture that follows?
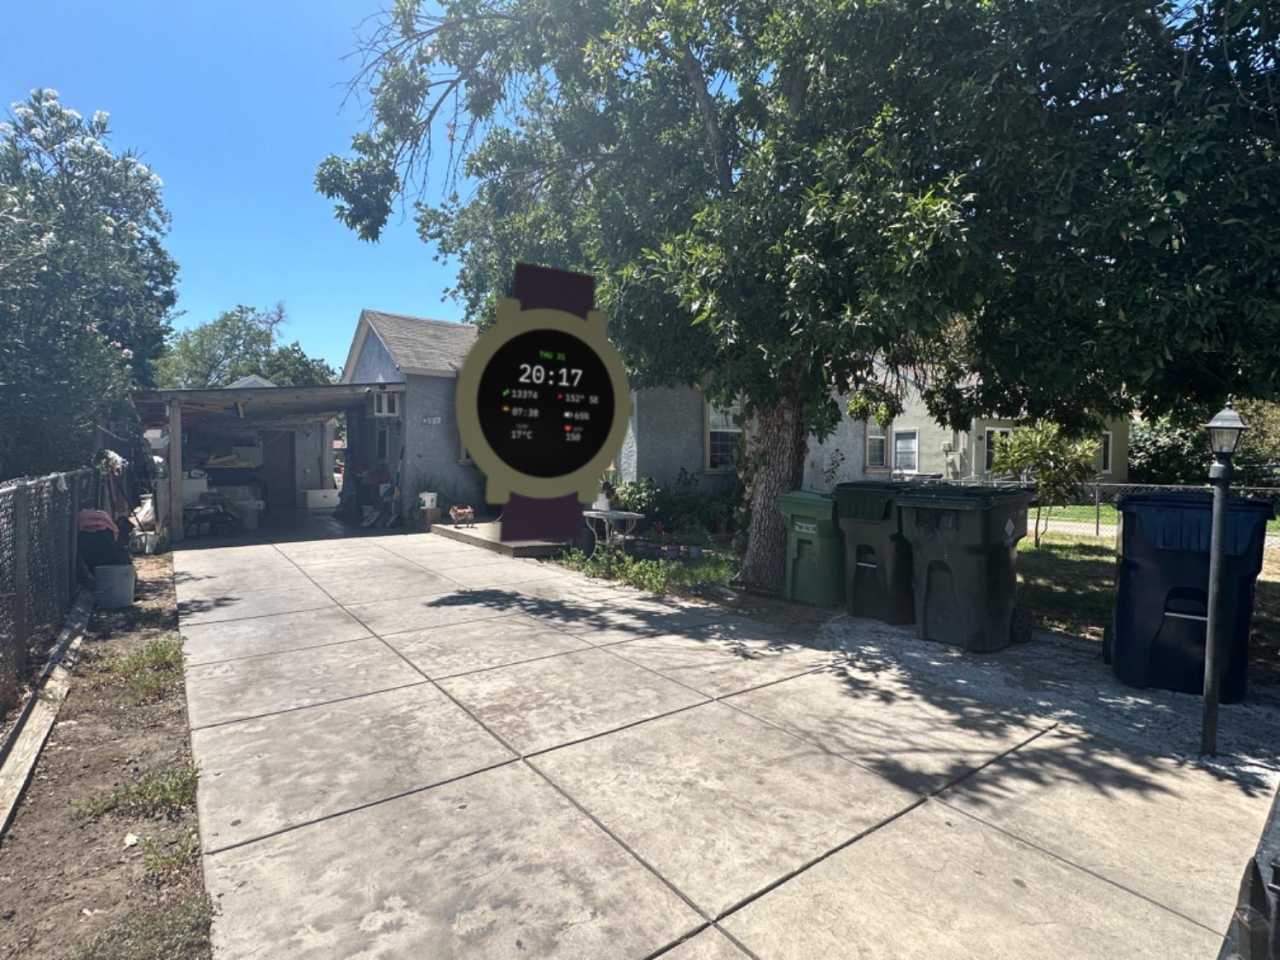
20:17
